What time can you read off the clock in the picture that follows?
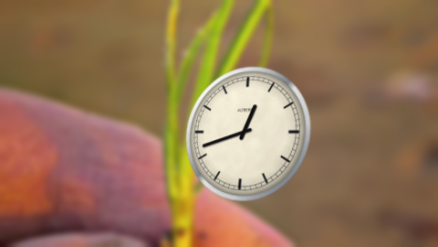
12:42
